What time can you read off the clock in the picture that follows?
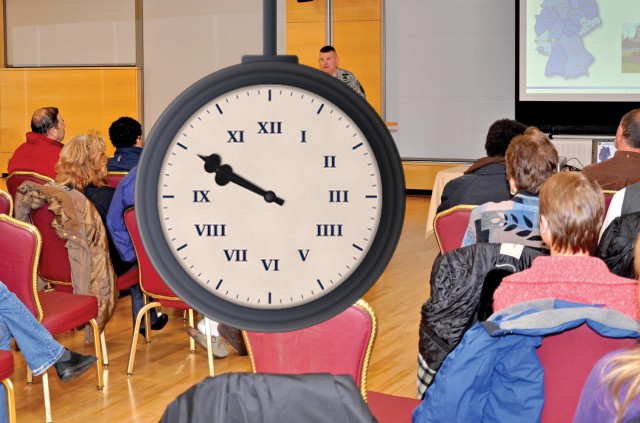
9:50
